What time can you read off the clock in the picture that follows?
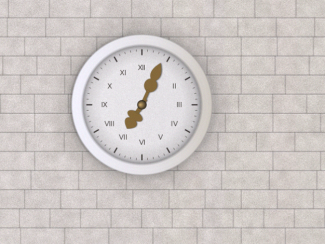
7:04
